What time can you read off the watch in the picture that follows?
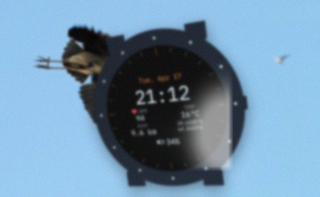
21:12
